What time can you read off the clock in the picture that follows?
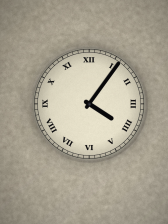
4:06
